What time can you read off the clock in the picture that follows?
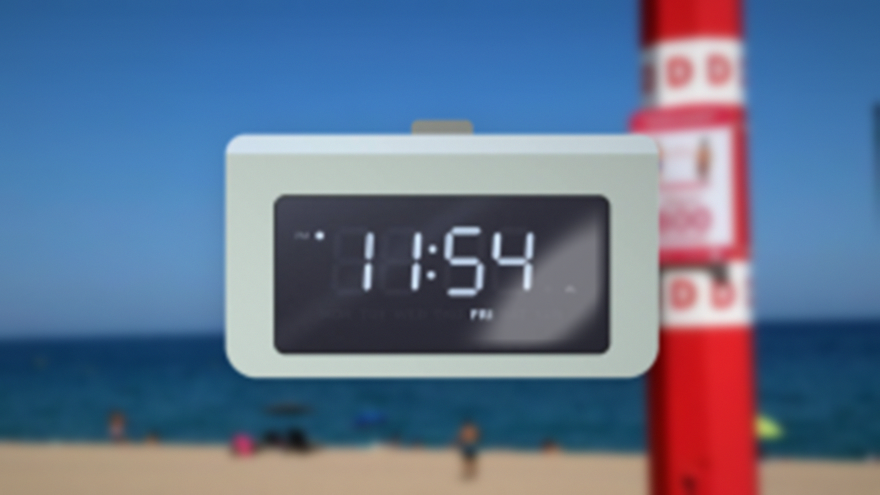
11:54
